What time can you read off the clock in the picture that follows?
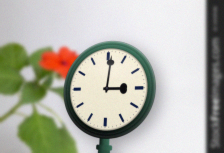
3:01
